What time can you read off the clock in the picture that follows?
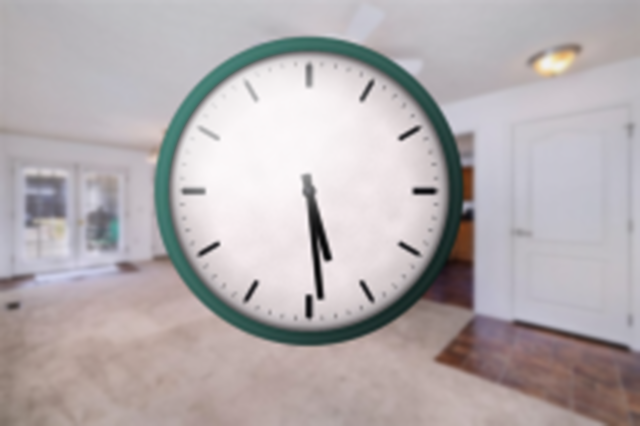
5:29
